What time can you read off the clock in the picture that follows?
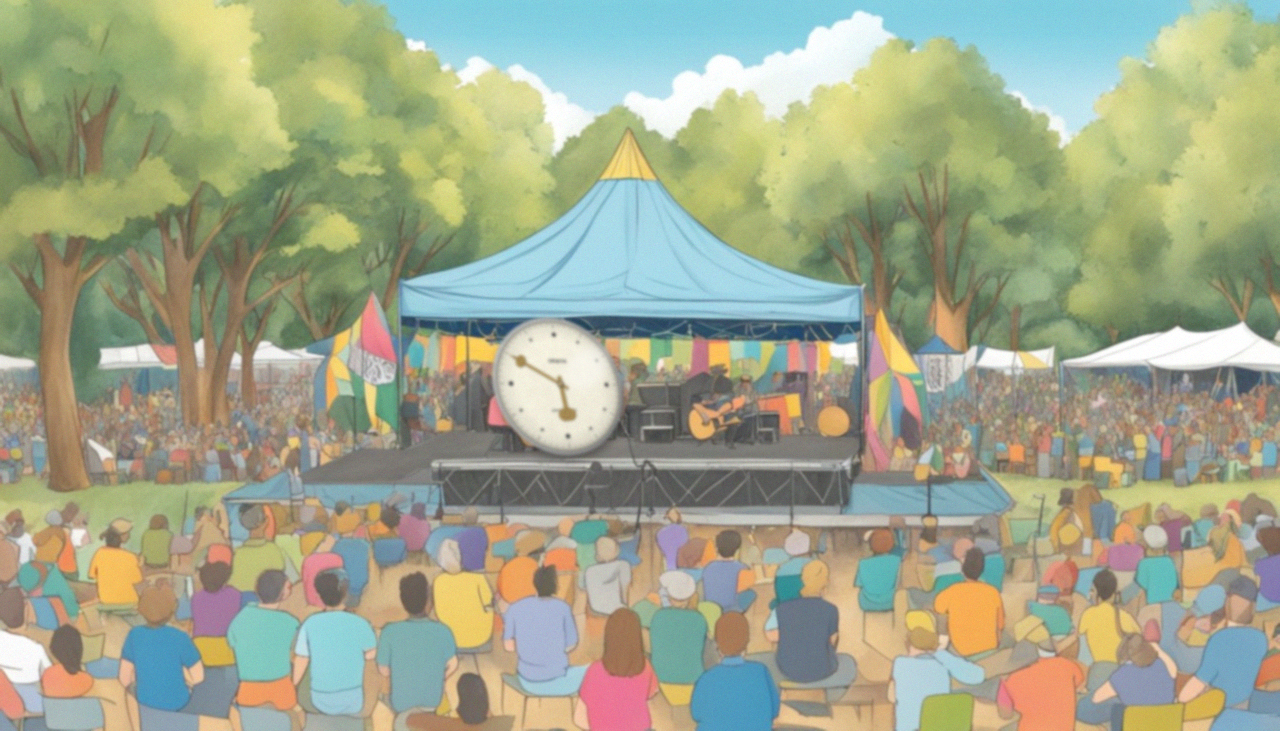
5:50
